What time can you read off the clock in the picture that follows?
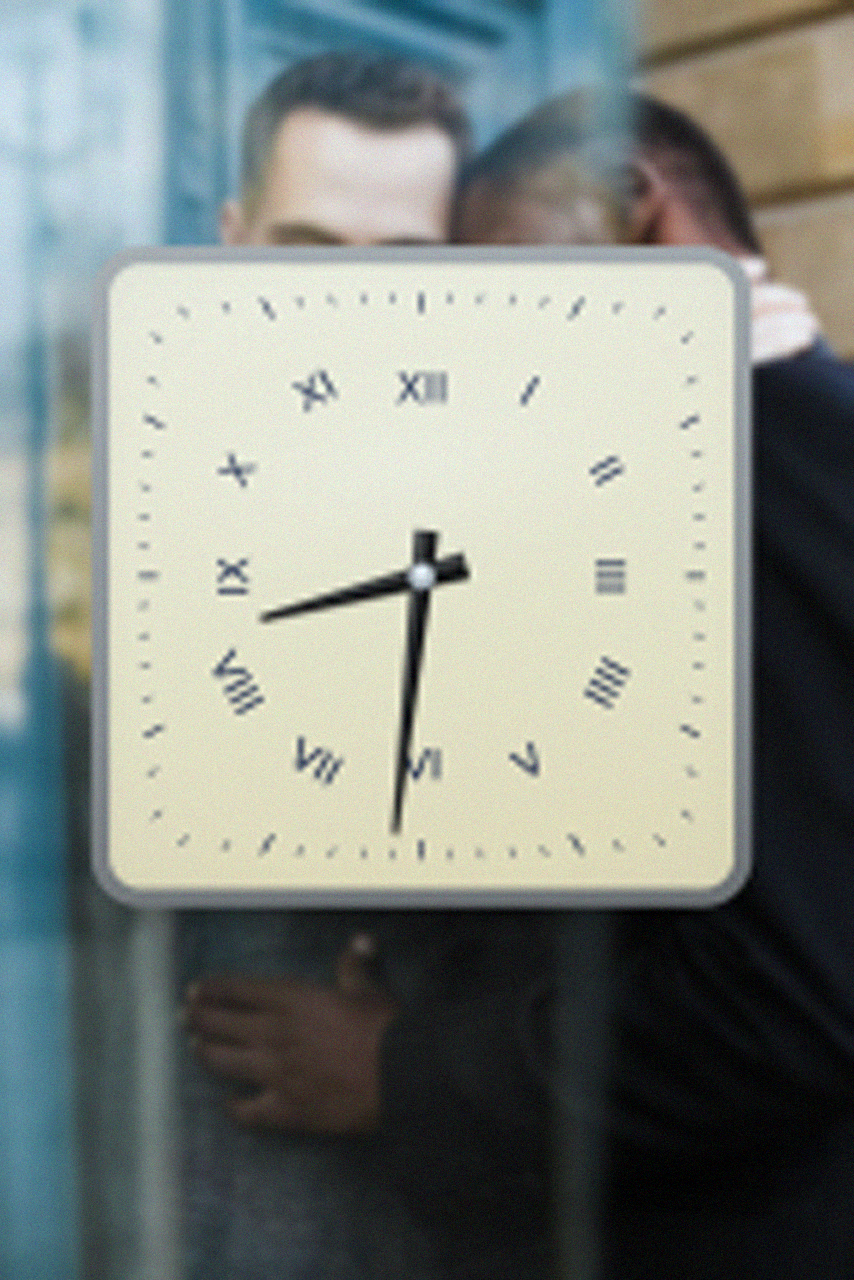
8:31
